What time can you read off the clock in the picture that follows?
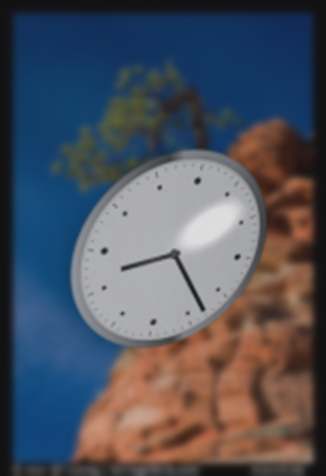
8:23
